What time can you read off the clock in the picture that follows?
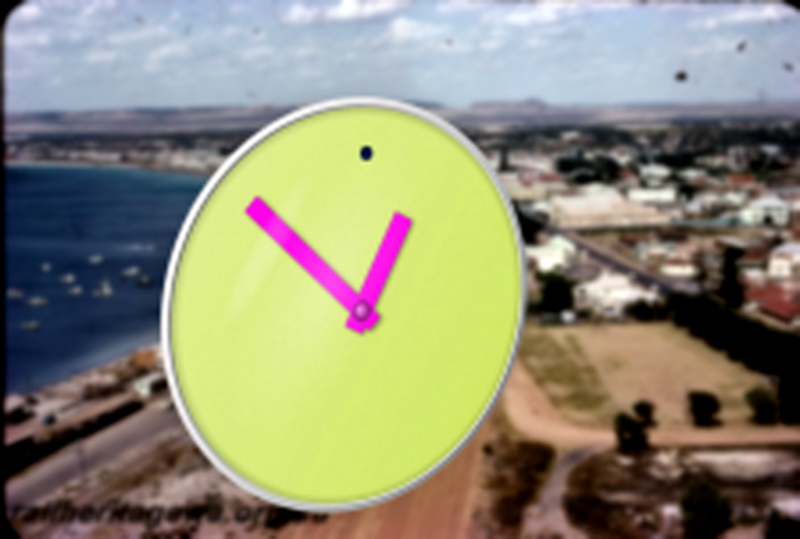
12:52
